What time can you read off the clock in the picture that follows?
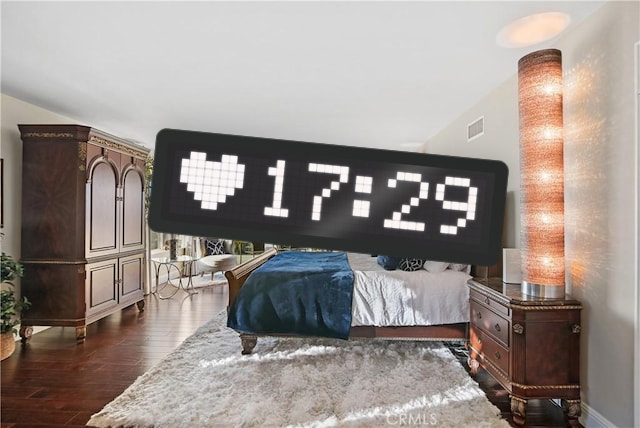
17:29
